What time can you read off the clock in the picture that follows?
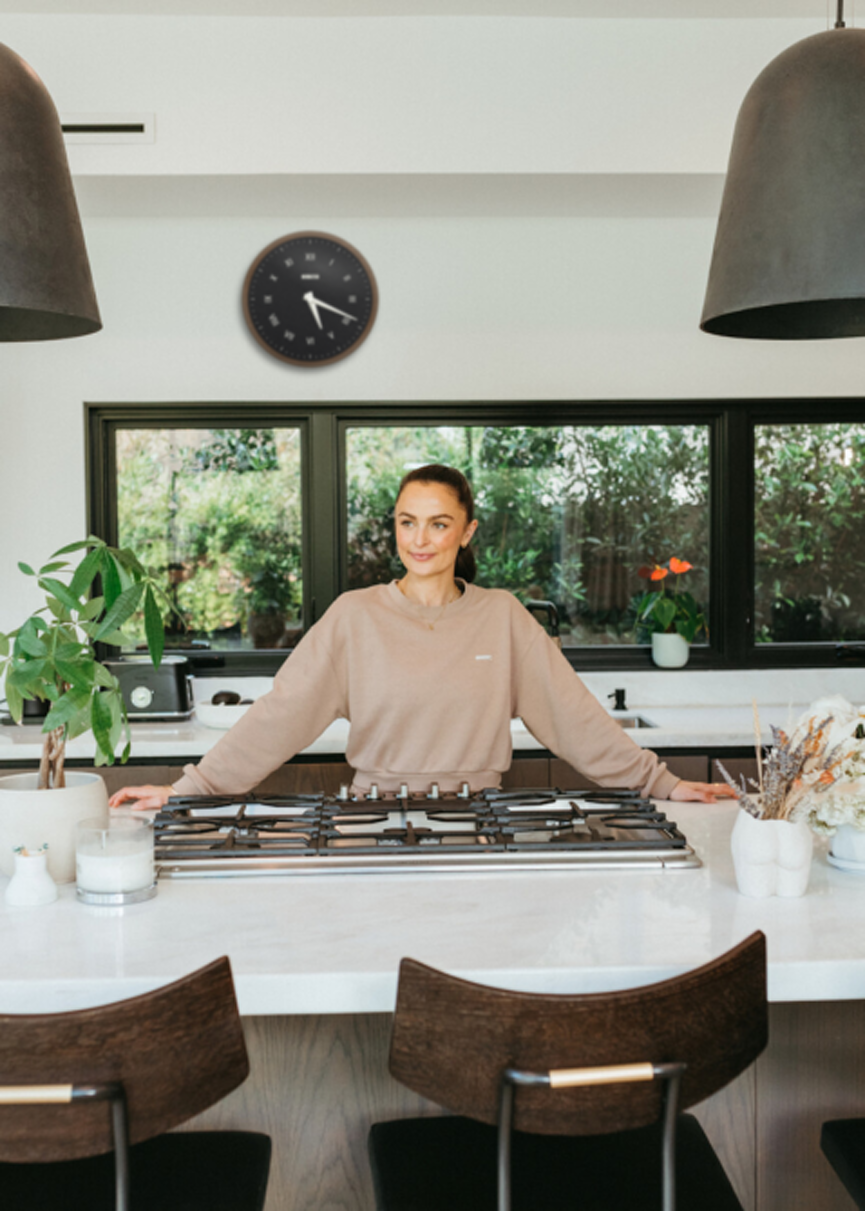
5:19
